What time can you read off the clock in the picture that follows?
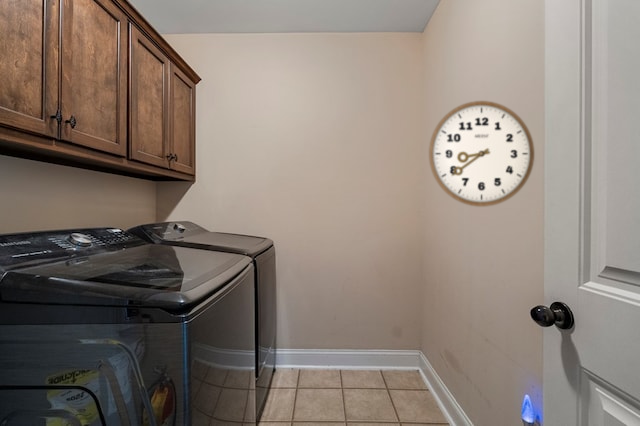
8:39
